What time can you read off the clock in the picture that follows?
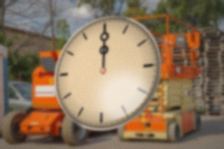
12:00
